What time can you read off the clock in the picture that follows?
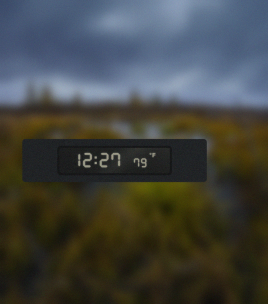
12:27
